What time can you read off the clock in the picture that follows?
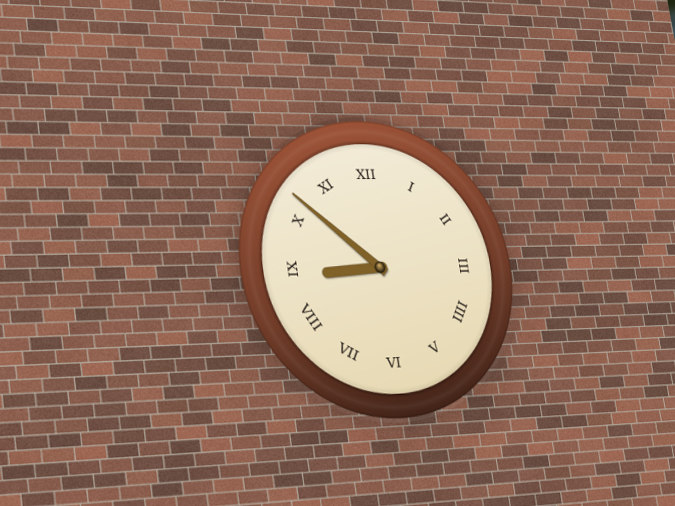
8:52
